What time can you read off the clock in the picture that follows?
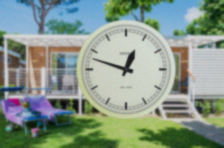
12:48
